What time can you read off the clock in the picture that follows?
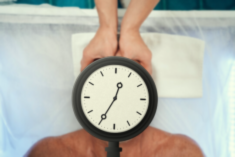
12:35
